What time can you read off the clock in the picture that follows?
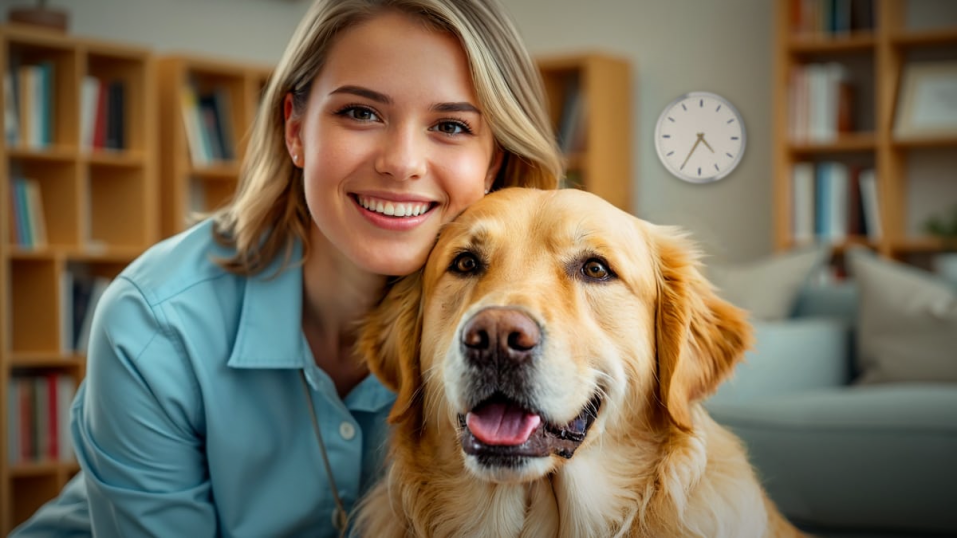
4:35
